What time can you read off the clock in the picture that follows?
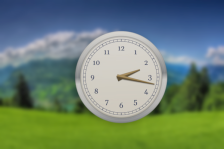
2:17
